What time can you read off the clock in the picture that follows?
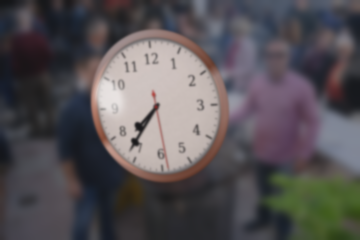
7:36:29
